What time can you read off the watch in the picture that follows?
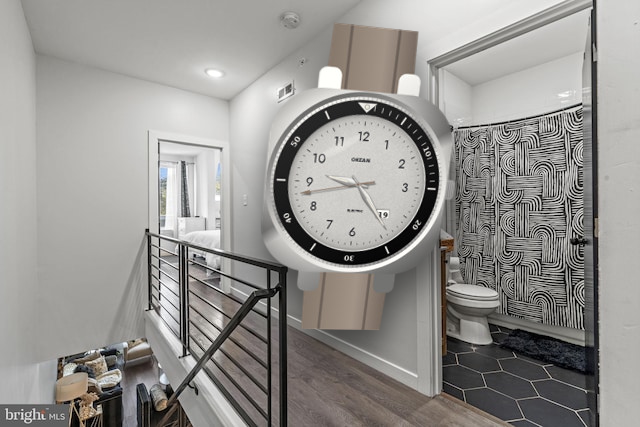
9:23:43
